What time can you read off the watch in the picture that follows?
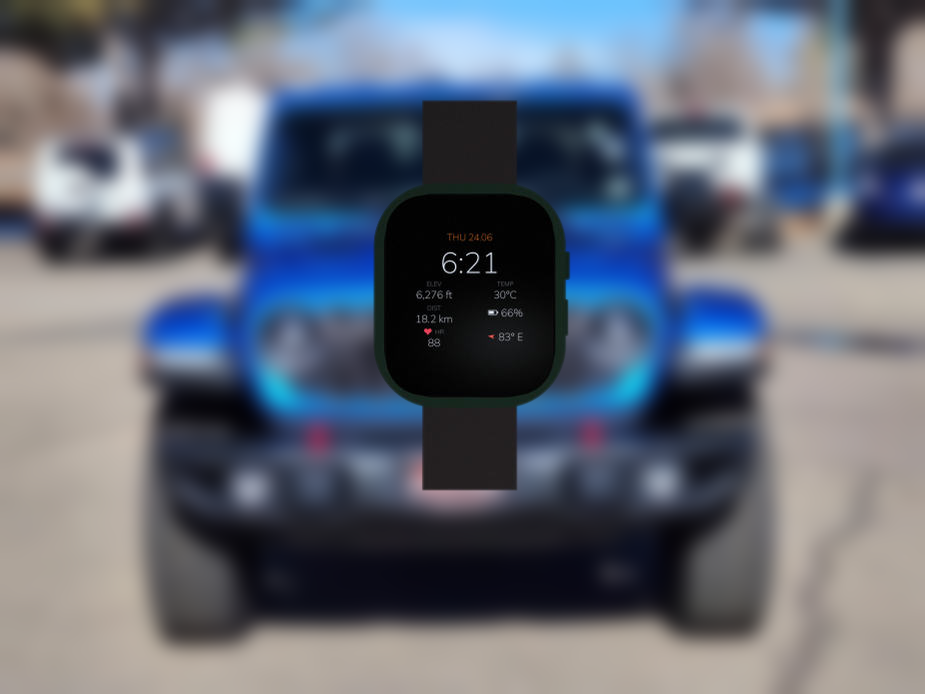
6:21
